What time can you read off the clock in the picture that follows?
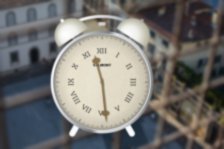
11:29
